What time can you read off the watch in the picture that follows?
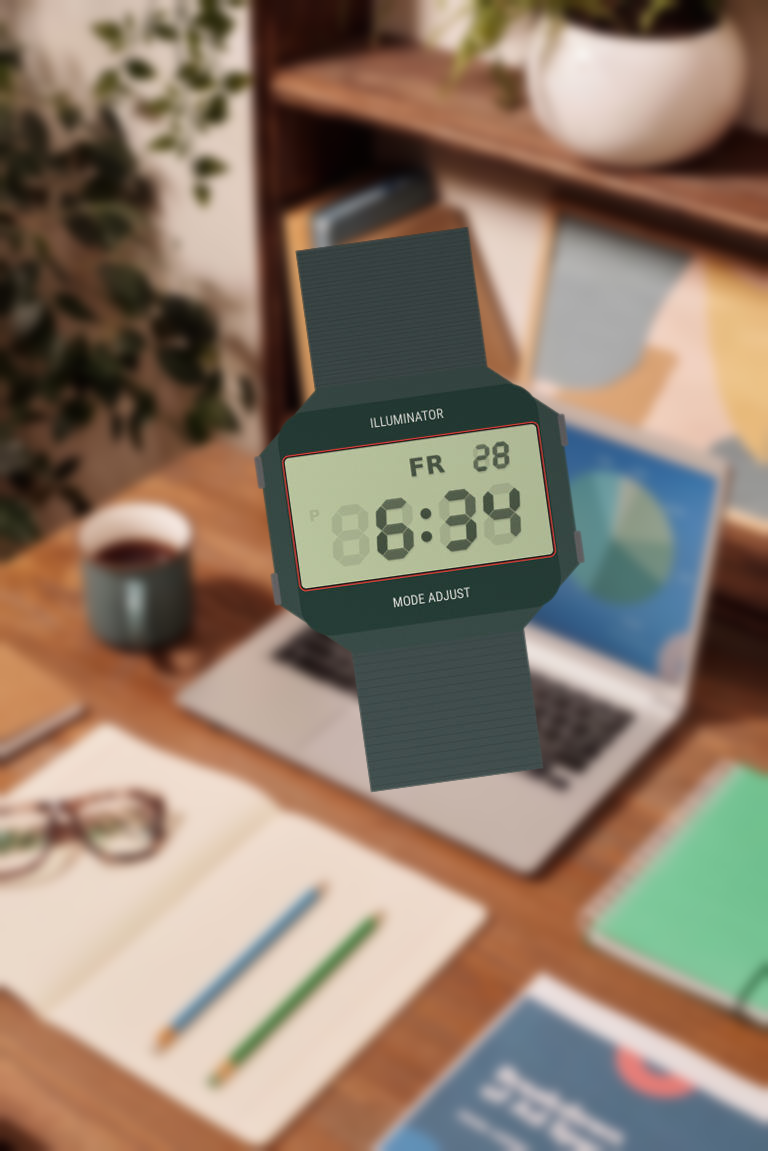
6:34
